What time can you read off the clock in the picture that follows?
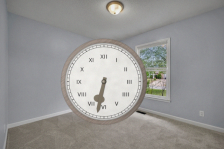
6:32
